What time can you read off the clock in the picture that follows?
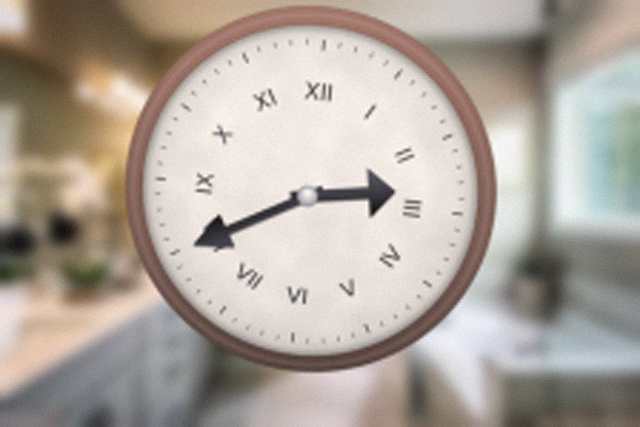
2:40
